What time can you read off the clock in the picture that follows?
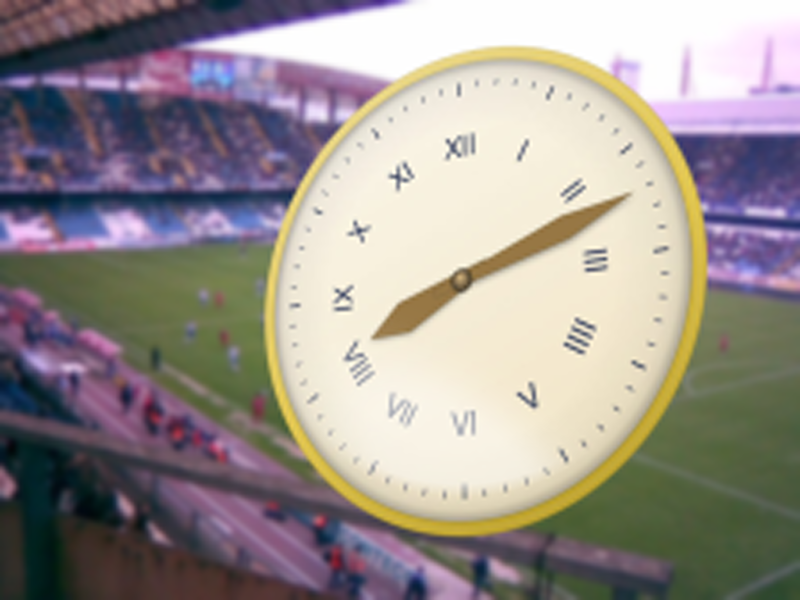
8:12
